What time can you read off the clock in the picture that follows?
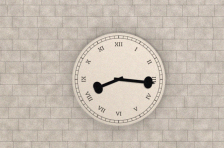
8:16
